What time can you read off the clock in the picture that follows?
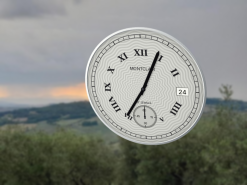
7:04
